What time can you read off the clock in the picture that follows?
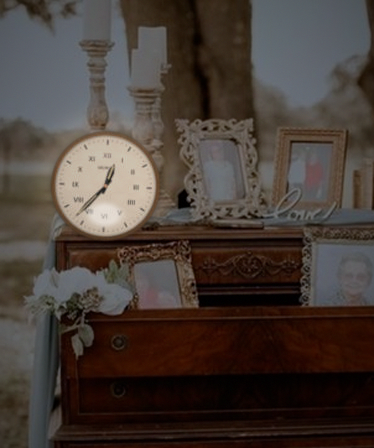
12:37
